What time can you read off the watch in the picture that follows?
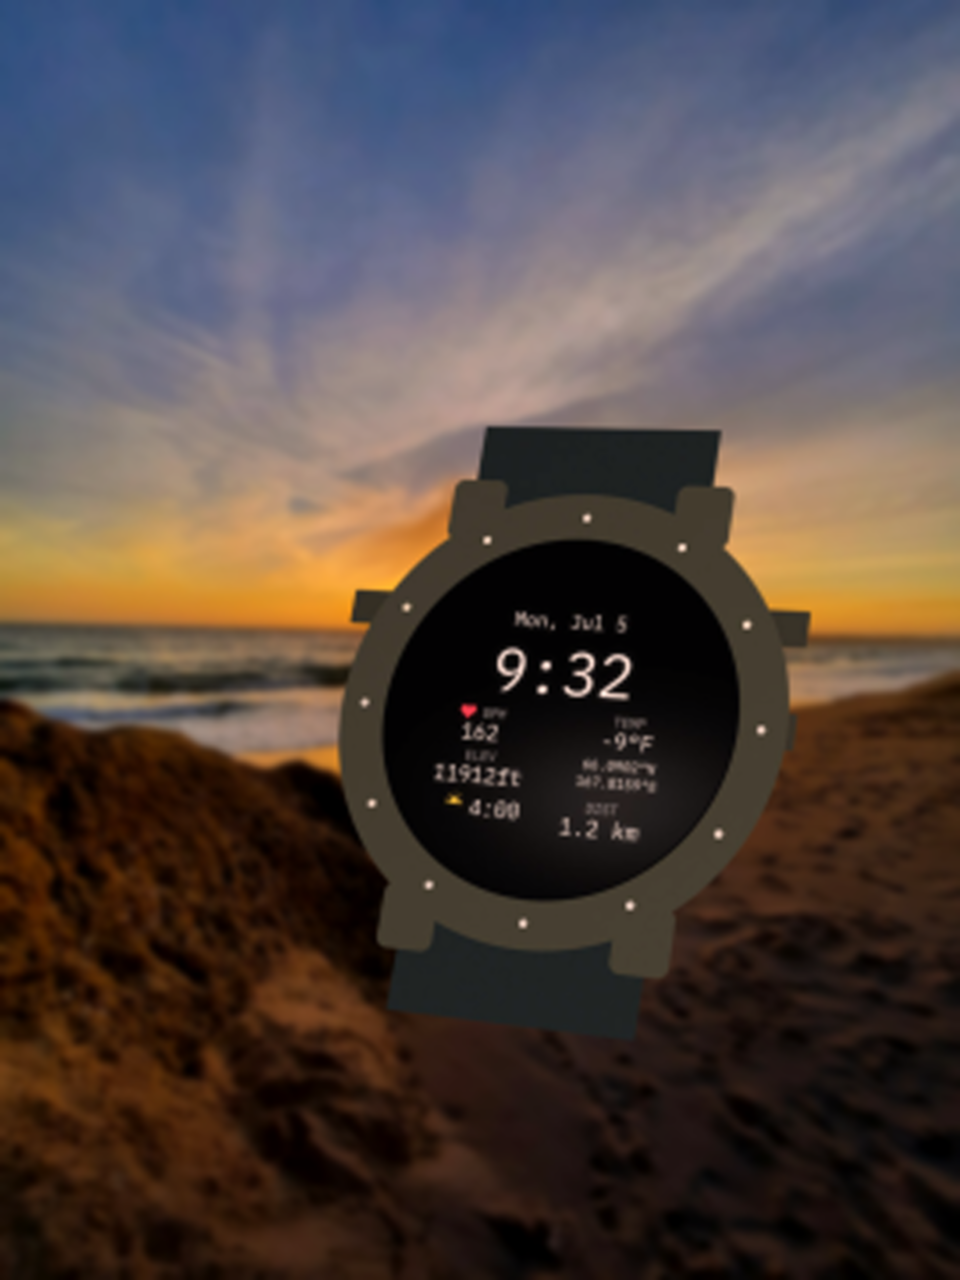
9:32
